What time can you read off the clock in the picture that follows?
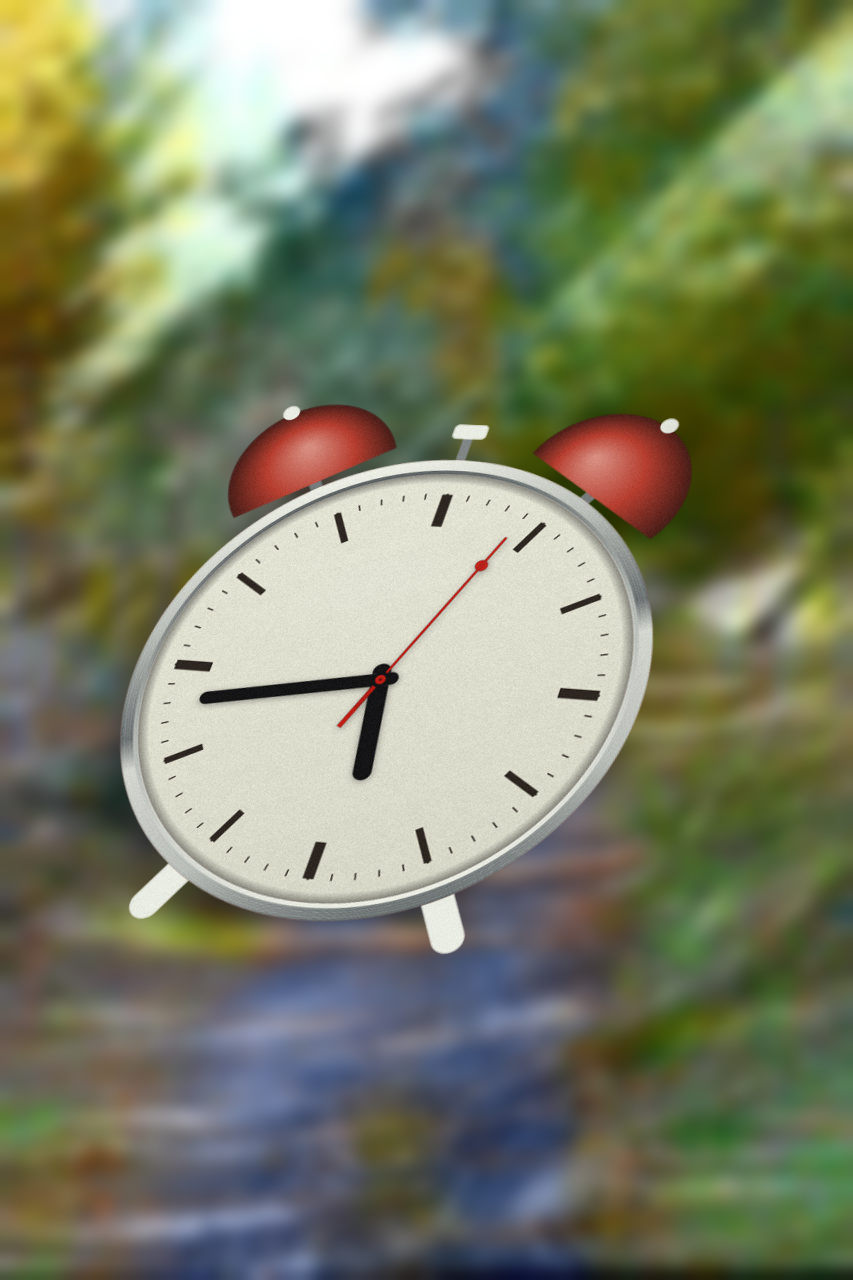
5:43:04
